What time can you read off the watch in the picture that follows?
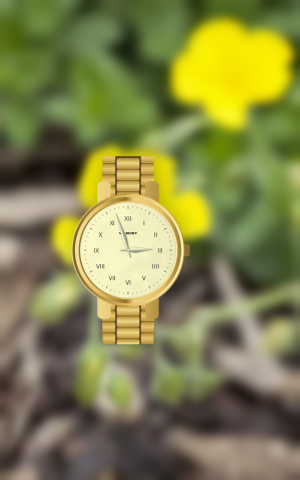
2:57
